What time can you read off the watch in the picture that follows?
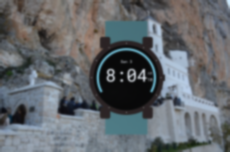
8:04
